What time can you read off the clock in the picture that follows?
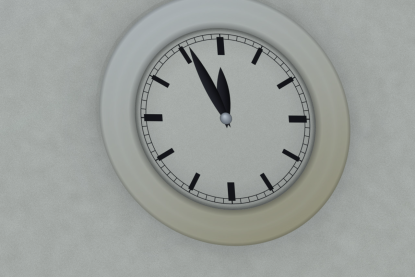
11:56
